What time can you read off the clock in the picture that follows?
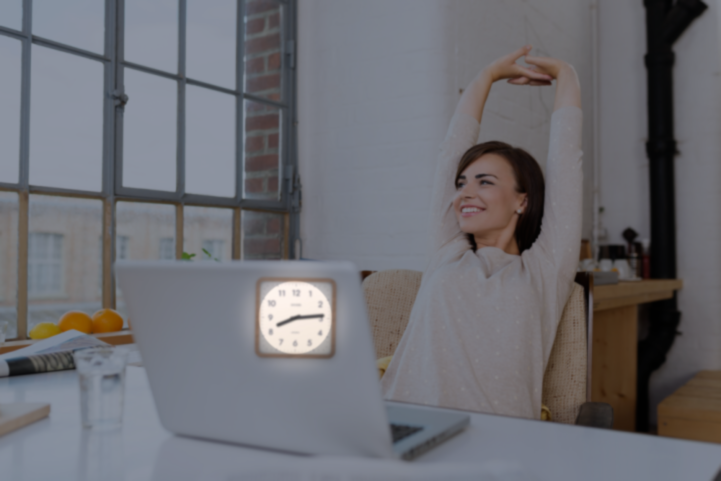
8:14
